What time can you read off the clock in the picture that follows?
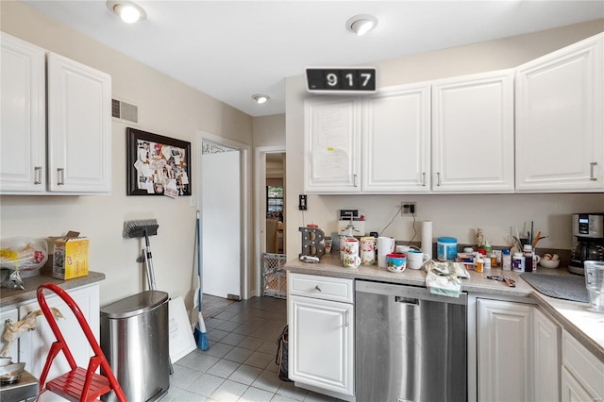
9:17
